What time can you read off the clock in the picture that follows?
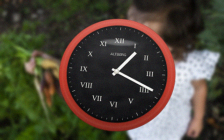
1:19
